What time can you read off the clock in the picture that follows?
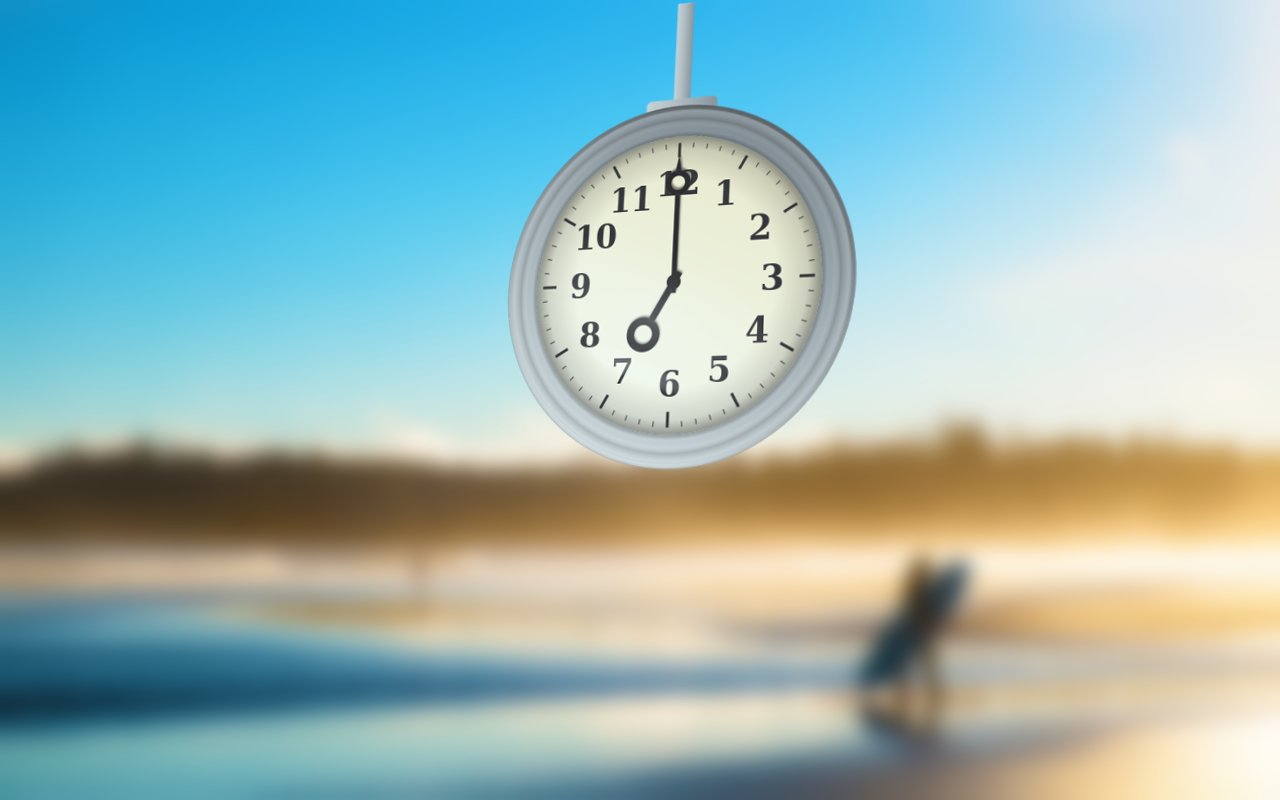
7:00
